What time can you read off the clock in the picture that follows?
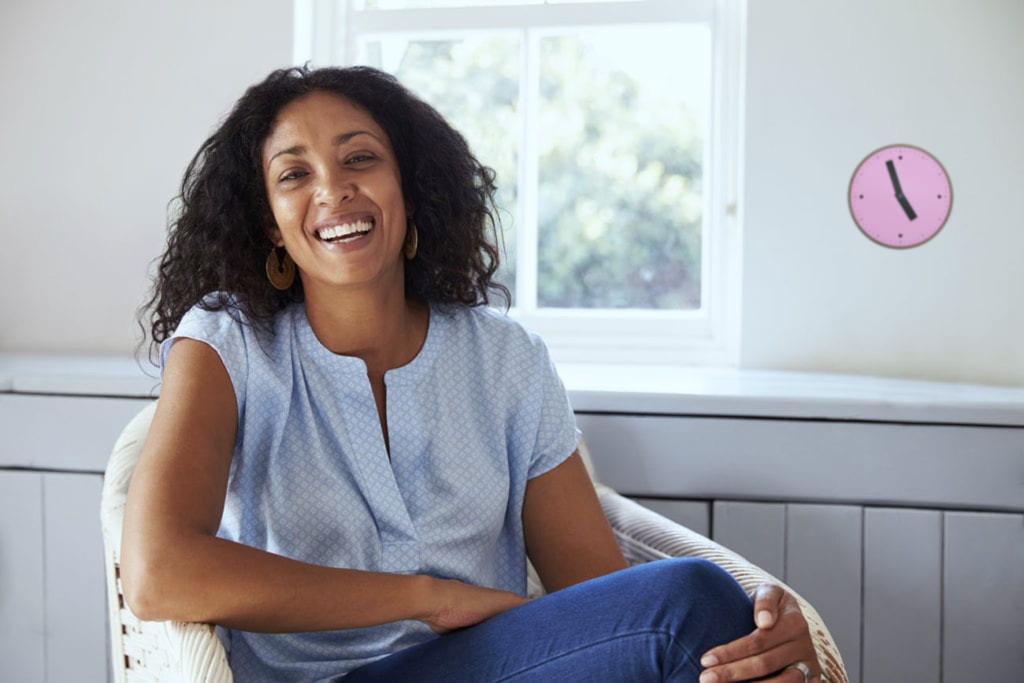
4:57
